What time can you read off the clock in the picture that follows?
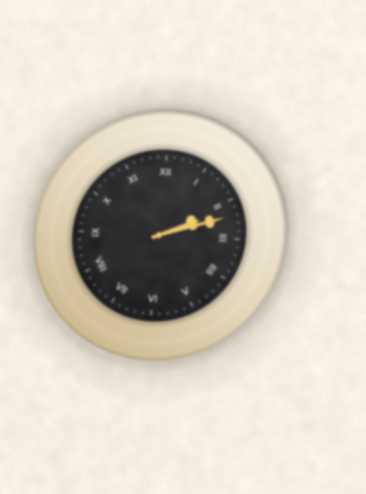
2:12
